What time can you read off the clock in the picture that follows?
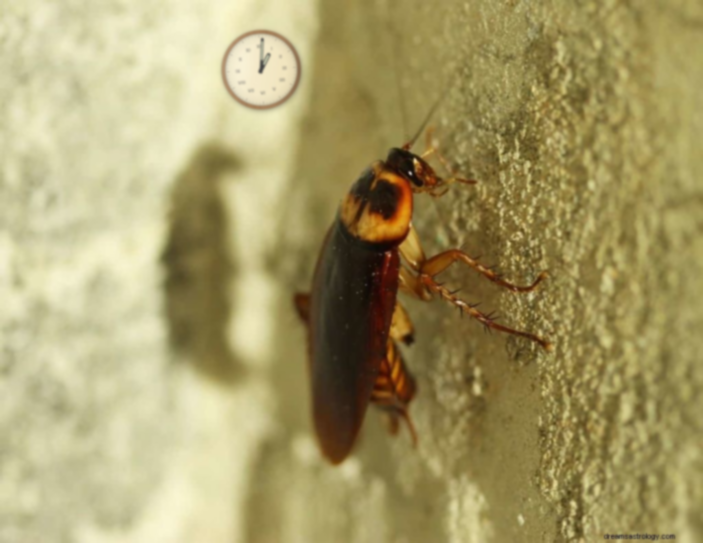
1:01
